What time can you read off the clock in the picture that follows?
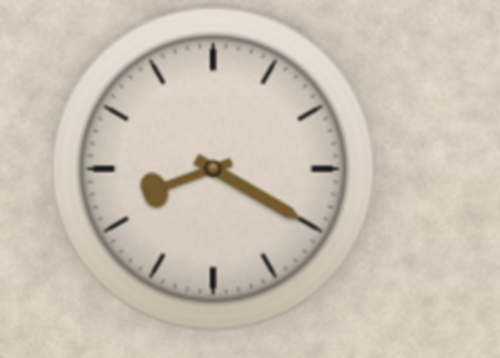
8:20
